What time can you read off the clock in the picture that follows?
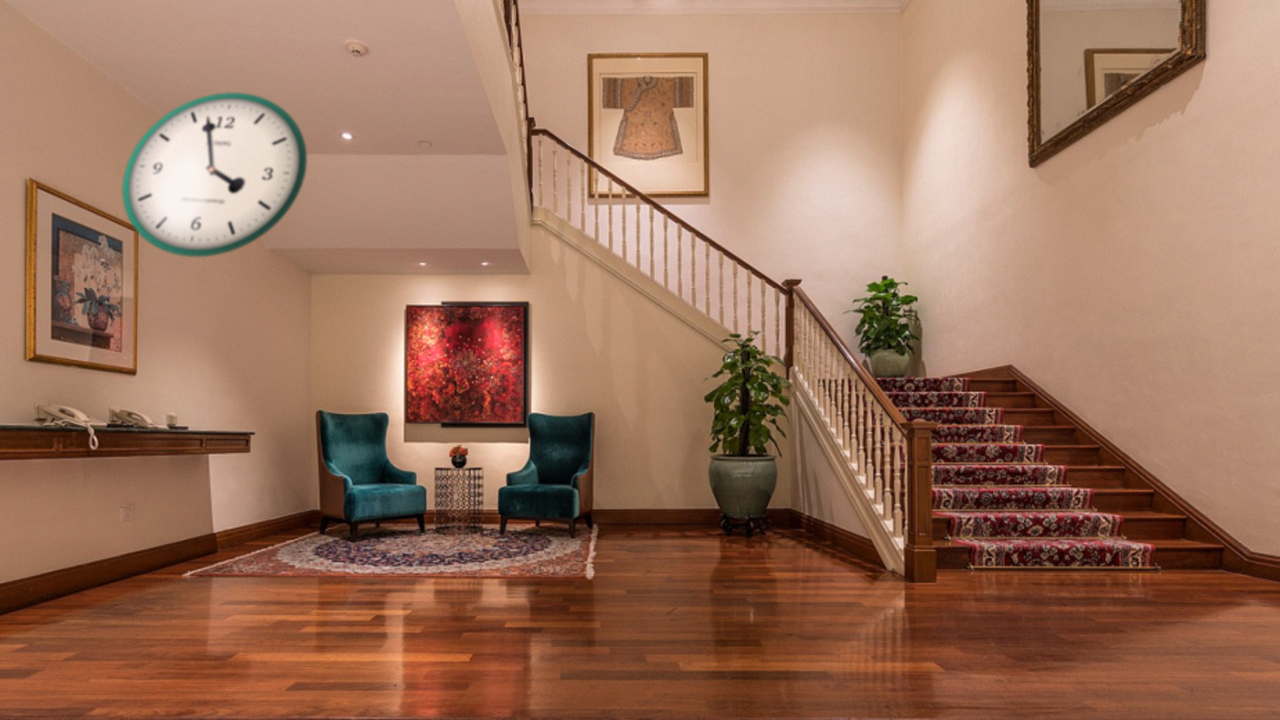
3:57
